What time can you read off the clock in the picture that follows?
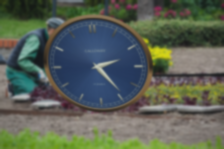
2:24
